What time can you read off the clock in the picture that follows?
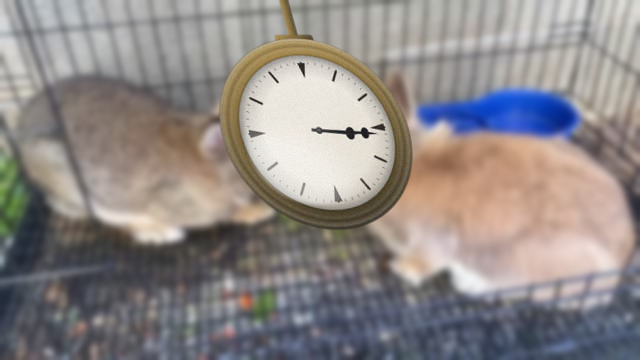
3:16
